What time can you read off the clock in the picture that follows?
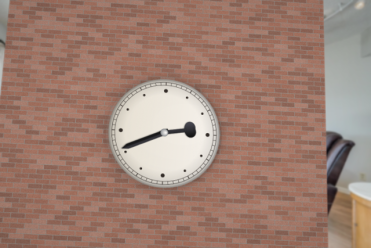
2:41
